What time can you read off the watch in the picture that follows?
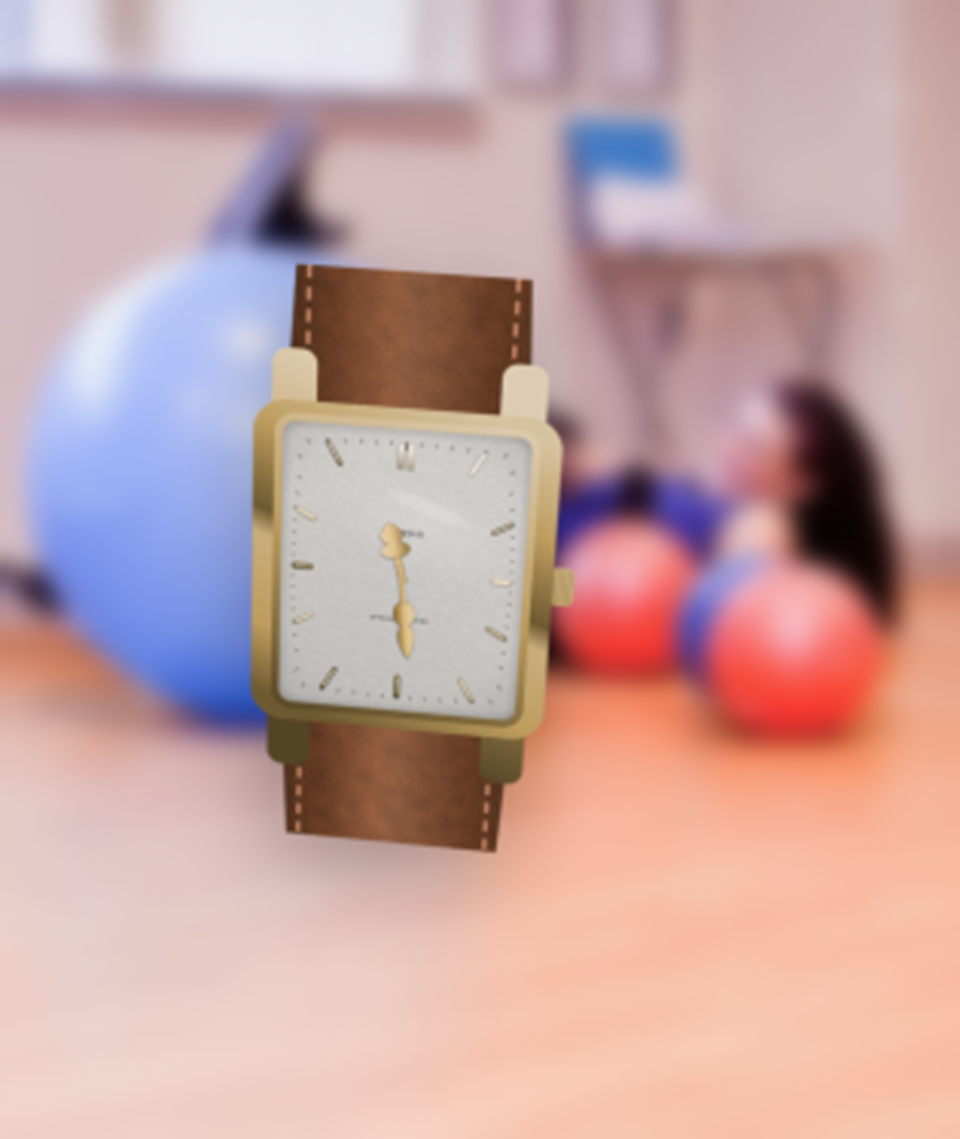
11:29
